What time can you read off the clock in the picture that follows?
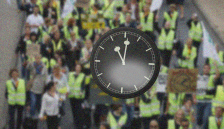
11:01
